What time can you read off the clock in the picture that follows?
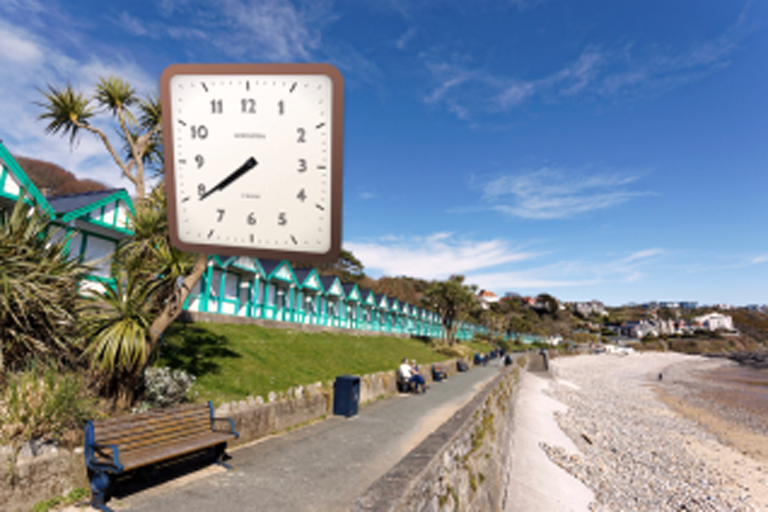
7:39
